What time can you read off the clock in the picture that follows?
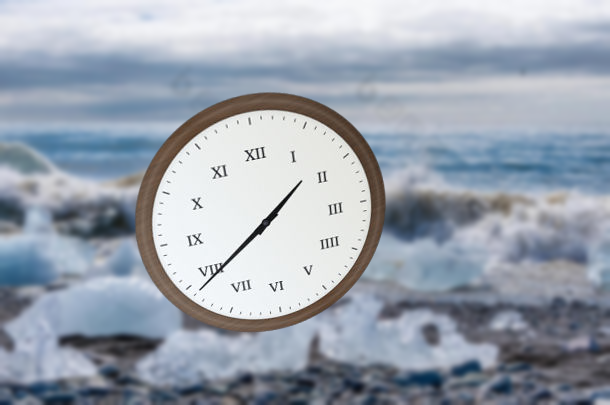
1:39
